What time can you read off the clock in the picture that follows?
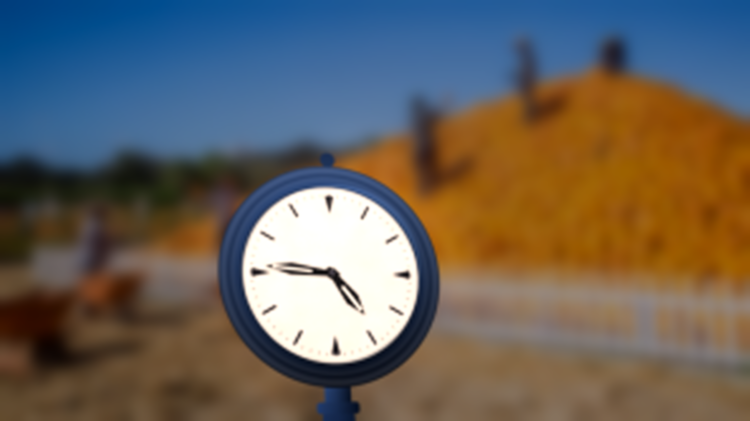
4:46
